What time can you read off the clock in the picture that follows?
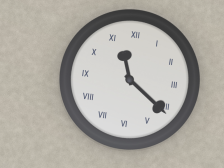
11:21
